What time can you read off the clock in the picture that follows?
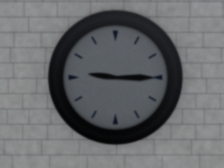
9:15
